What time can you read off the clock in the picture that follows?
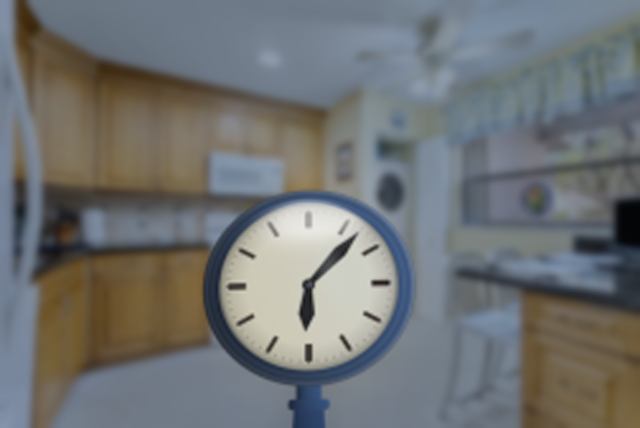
6:07
